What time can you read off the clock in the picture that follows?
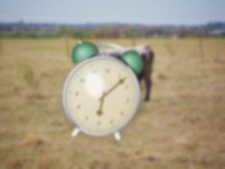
6:07
